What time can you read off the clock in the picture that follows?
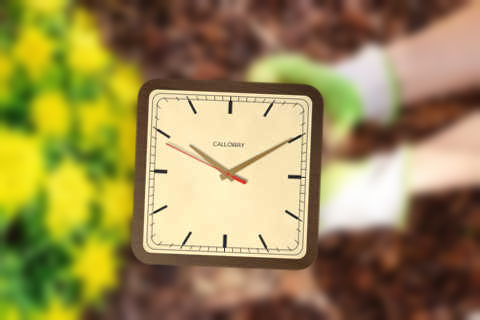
10:09:49
